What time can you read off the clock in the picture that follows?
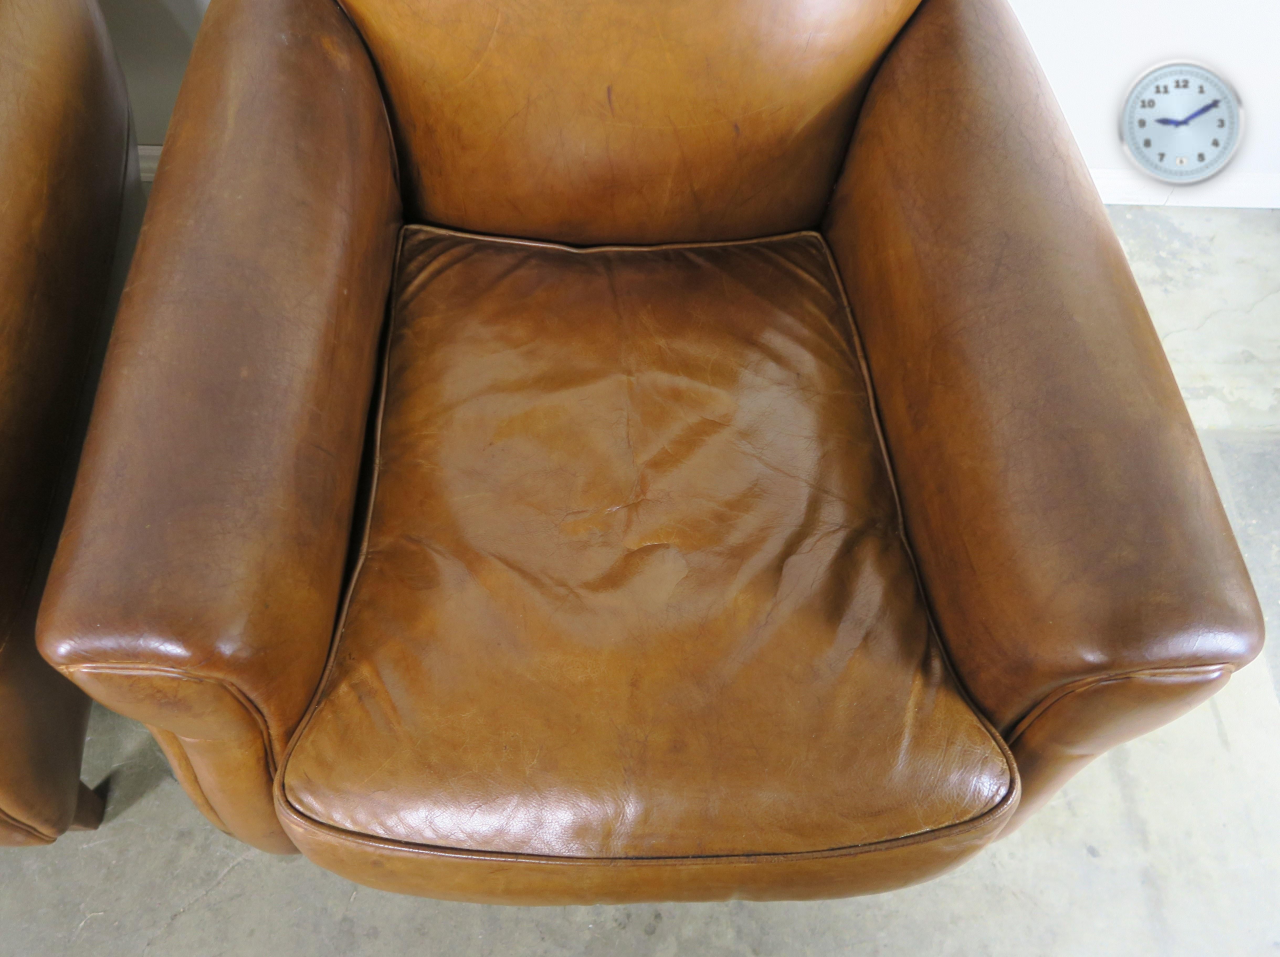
9:10
